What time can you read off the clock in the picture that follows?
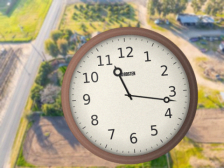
11:17
